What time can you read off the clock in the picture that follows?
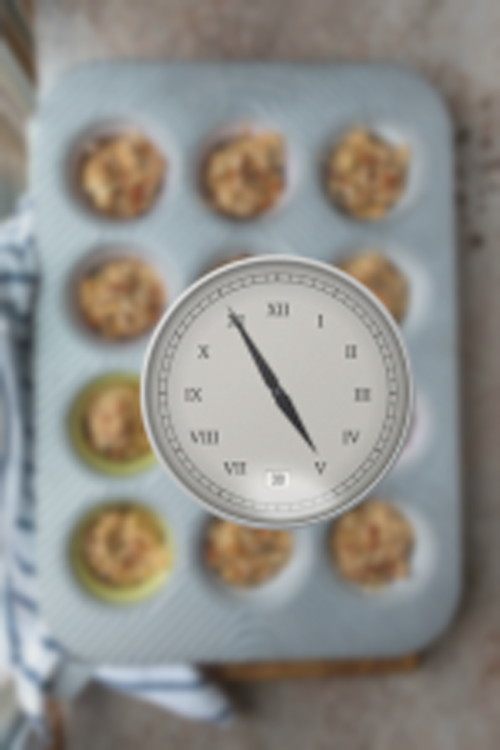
4:55
